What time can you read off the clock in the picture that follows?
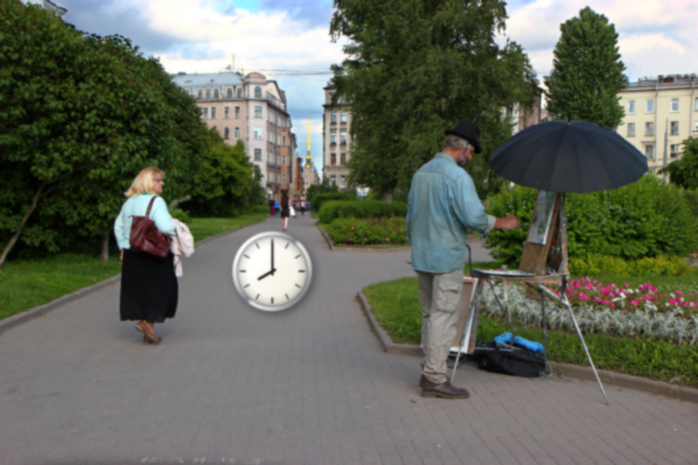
8:00
